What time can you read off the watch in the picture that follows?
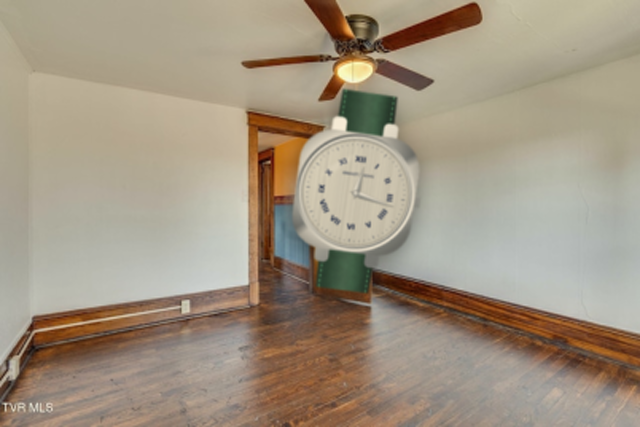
12:17
